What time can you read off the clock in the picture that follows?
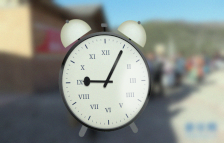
9:05
